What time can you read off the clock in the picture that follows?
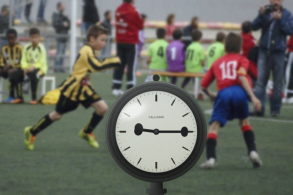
9:15
